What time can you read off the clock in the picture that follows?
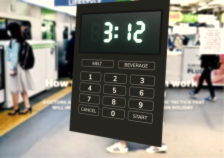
3:12
